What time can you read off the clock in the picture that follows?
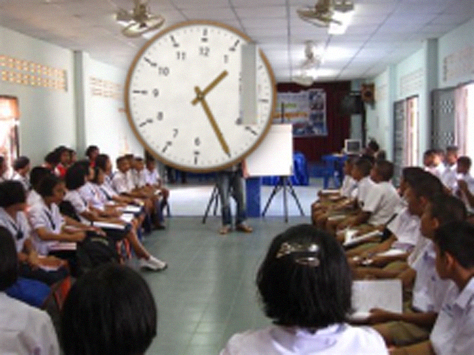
1:25
